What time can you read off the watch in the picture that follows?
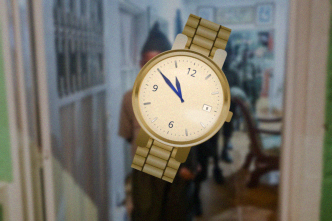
10:50
